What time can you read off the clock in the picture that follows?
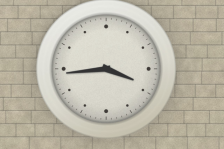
3:44
